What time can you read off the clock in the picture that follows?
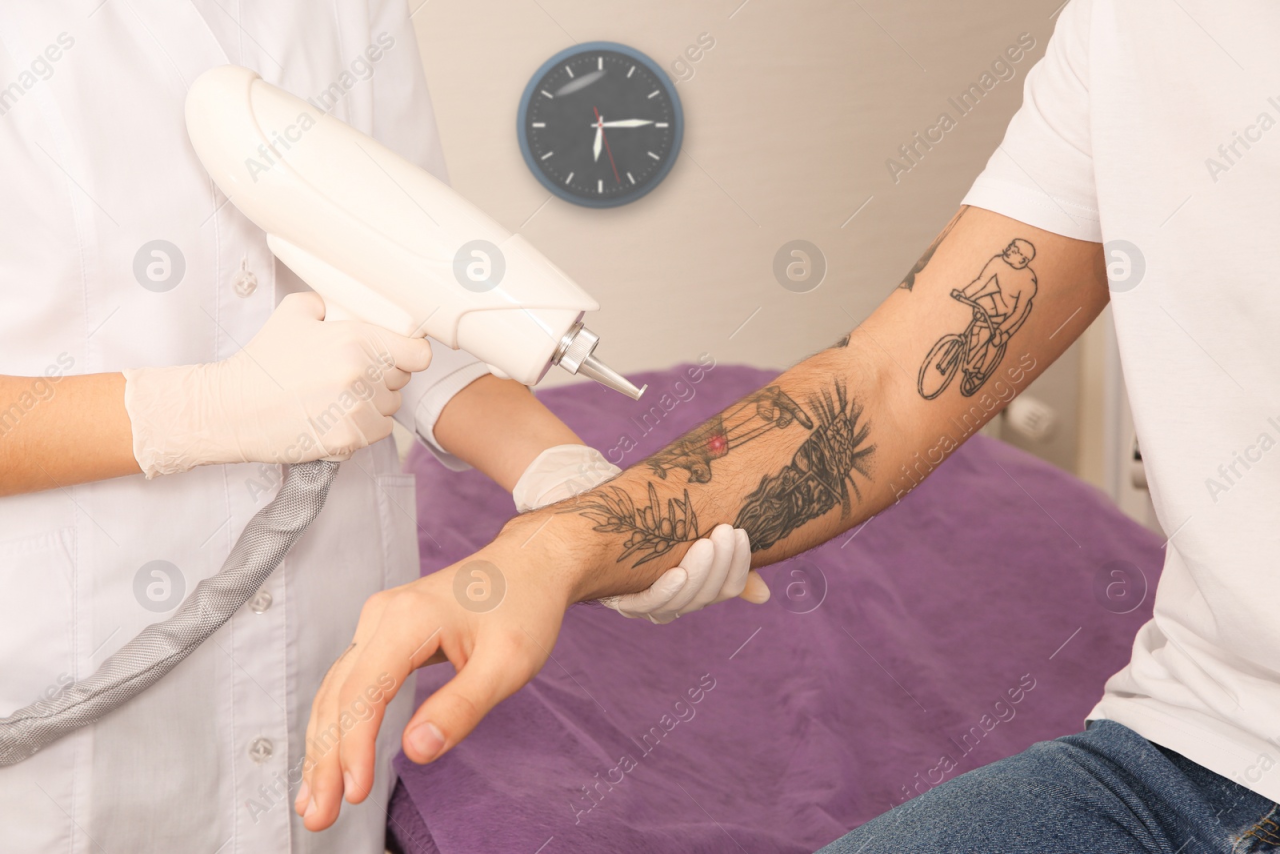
6:14:27
